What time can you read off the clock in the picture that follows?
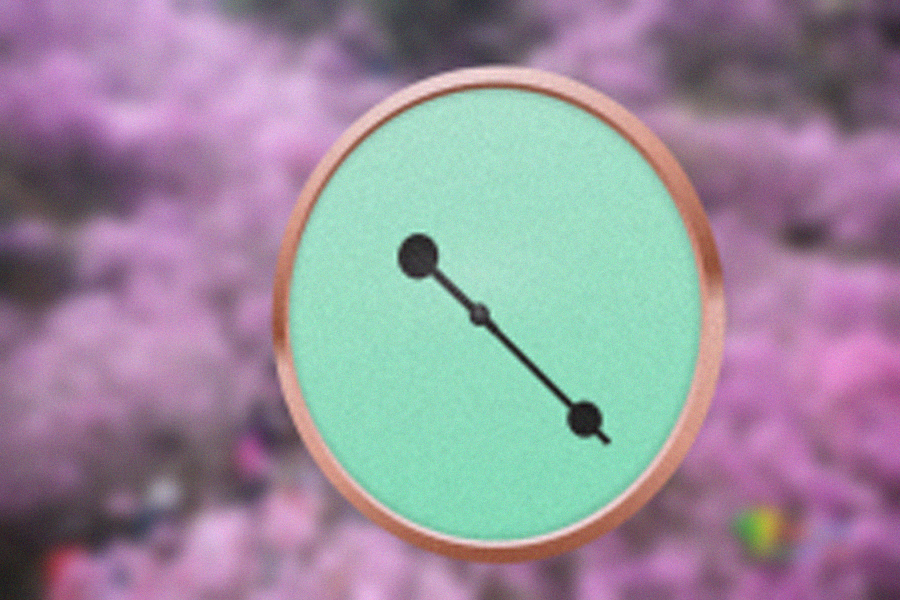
10:22
